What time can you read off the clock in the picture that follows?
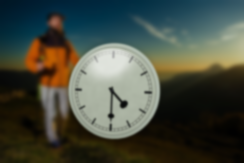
4:30
